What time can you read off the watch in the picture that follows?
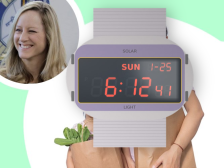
6:12:41
